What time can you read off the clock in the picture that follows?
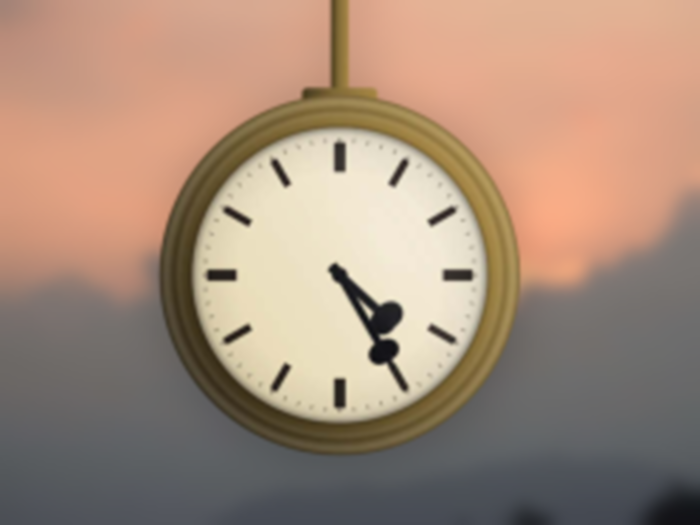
4:25
